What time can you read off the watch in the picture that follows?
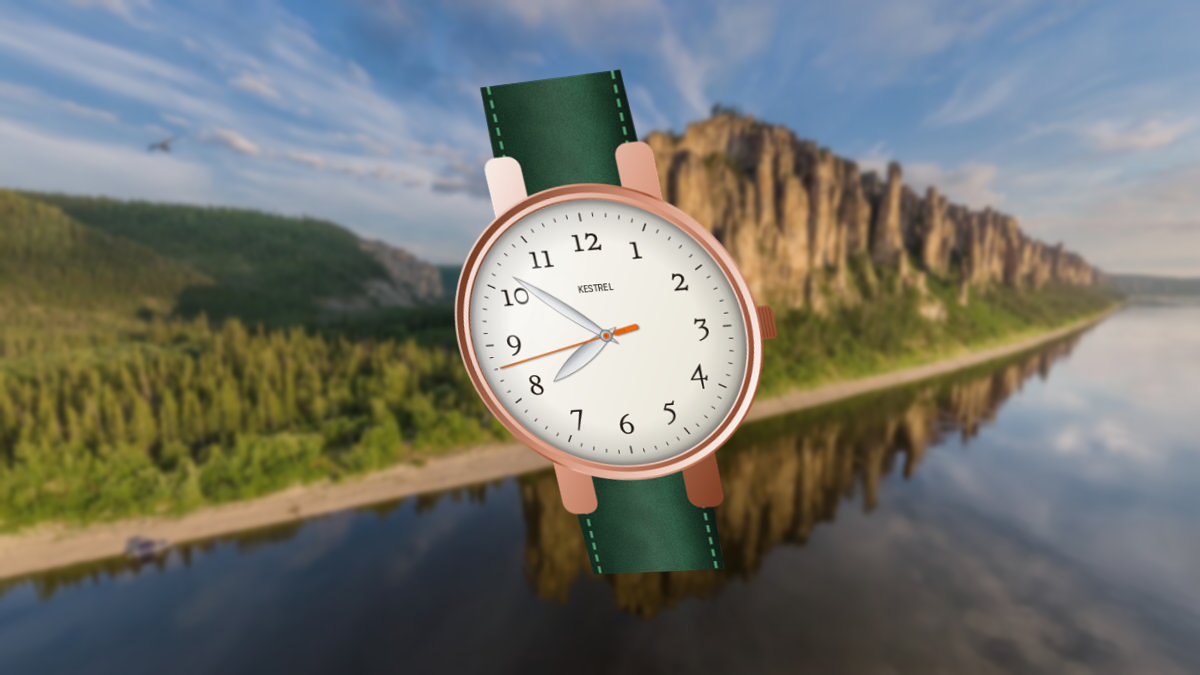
7:51:43
